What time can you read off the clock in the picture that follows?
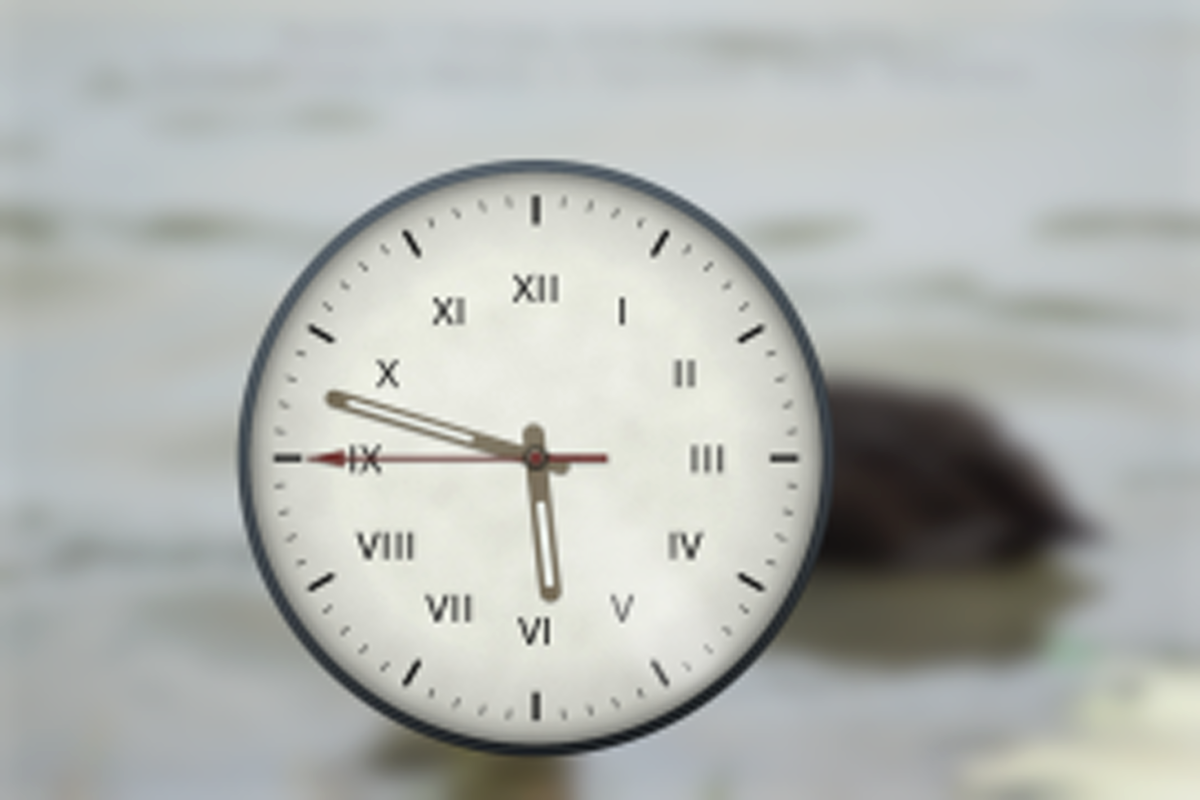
5:47:45
